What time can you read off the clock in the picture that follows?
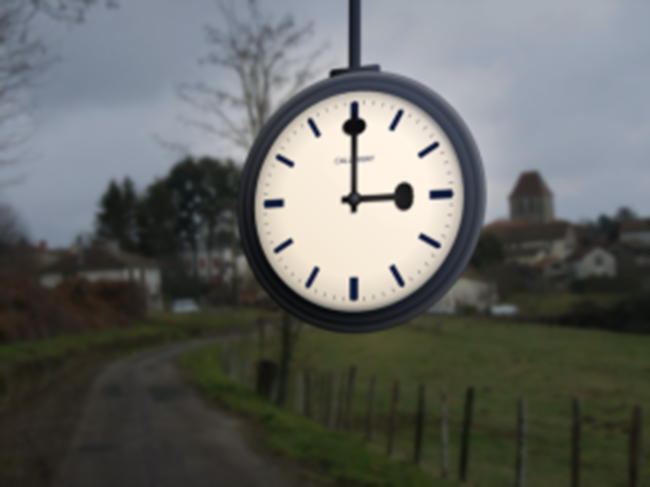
3:00
